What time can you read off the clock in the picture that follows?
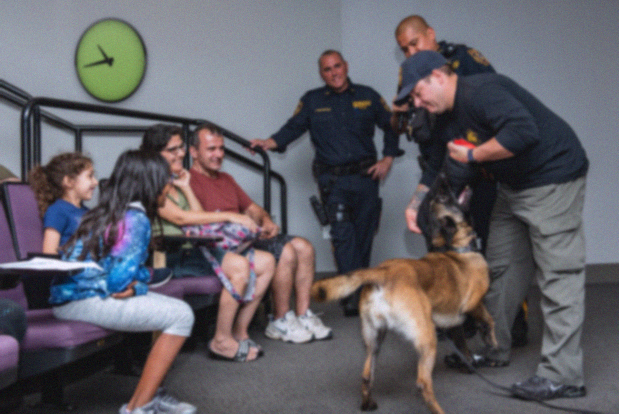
10:43
